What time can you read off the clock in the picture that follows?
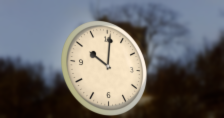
10:01
